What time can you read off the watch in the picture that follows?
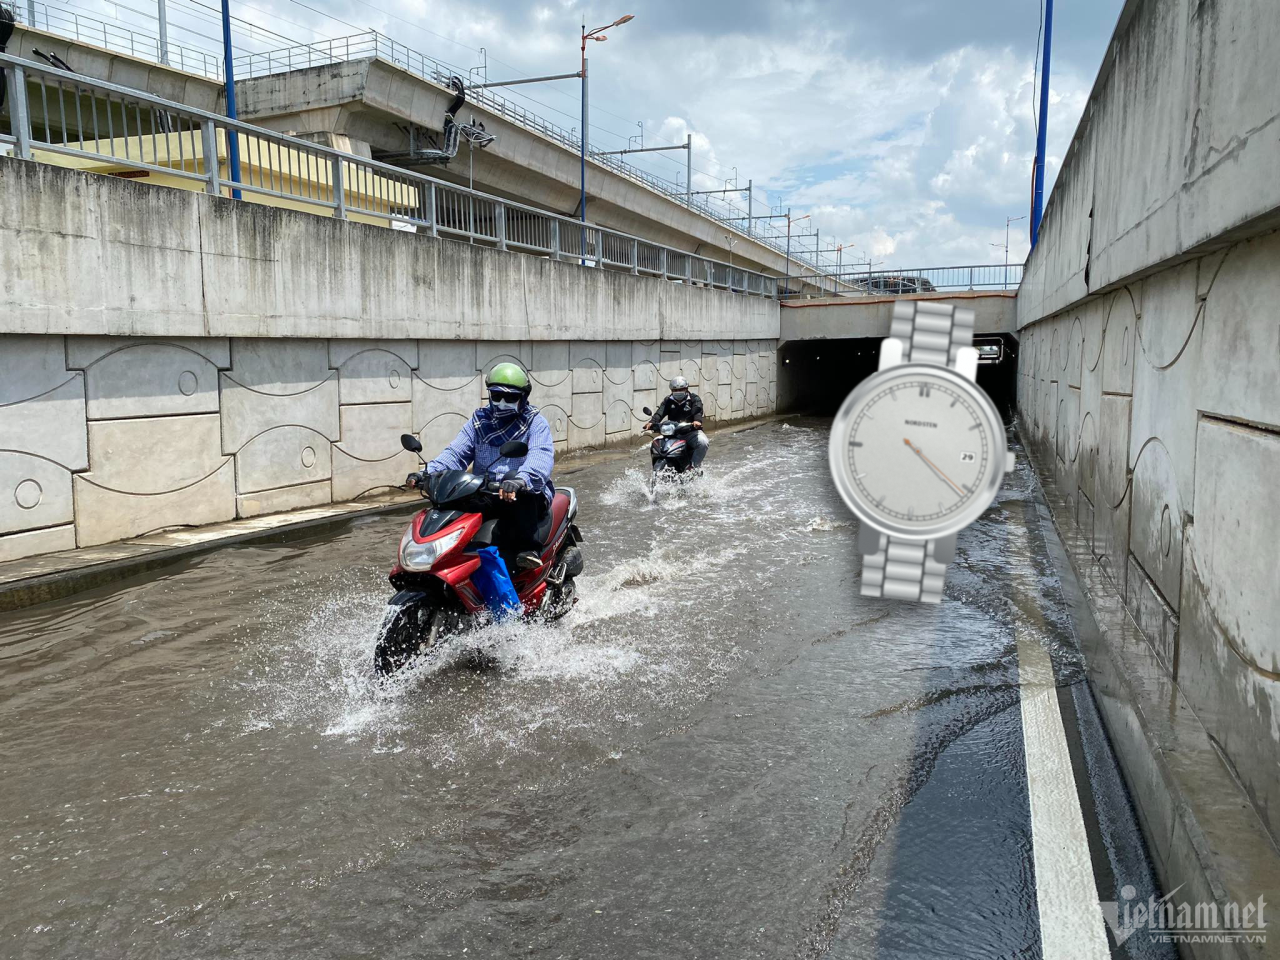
4:21:21
